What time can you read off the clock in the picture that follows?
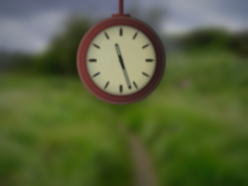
11:27
